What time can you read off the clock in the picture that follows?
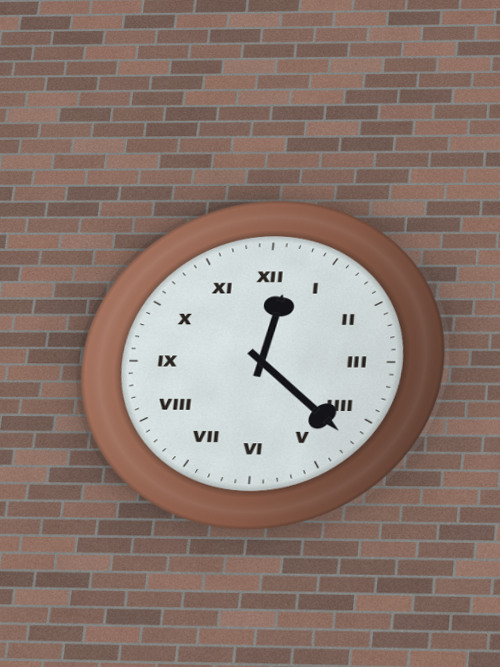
12:22
